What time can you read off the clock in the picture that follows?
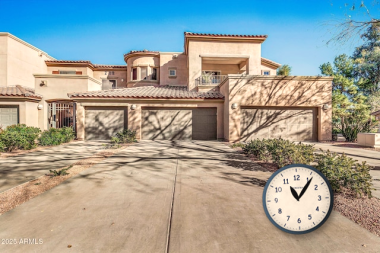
11:06
